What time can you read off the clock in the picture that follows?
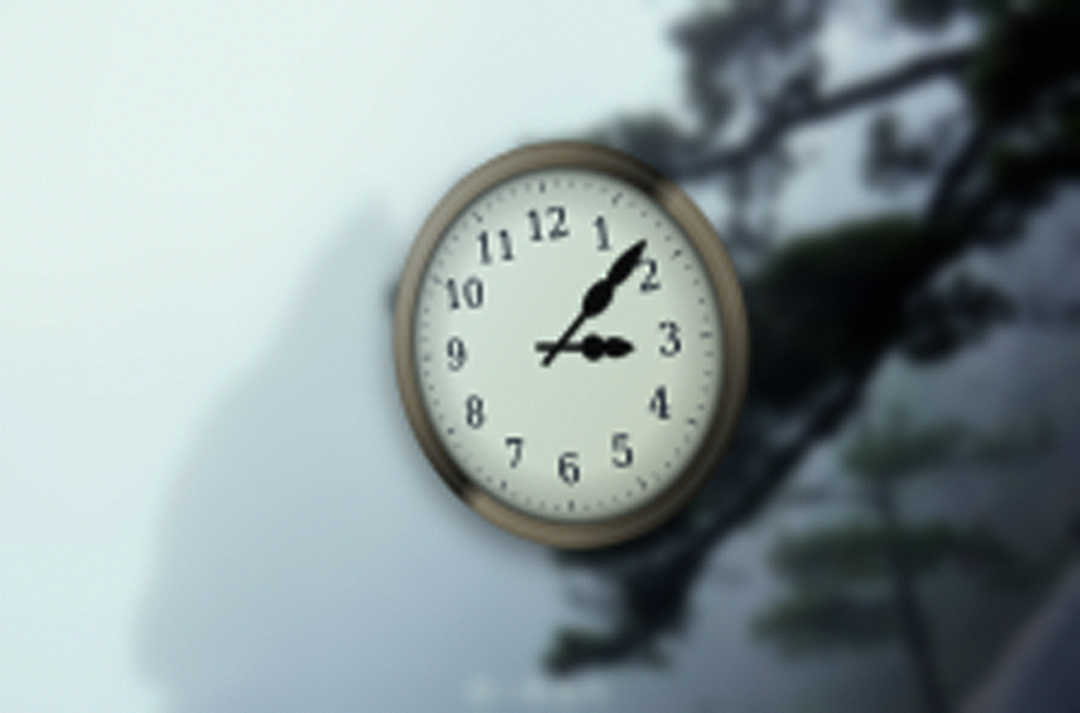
3:08
